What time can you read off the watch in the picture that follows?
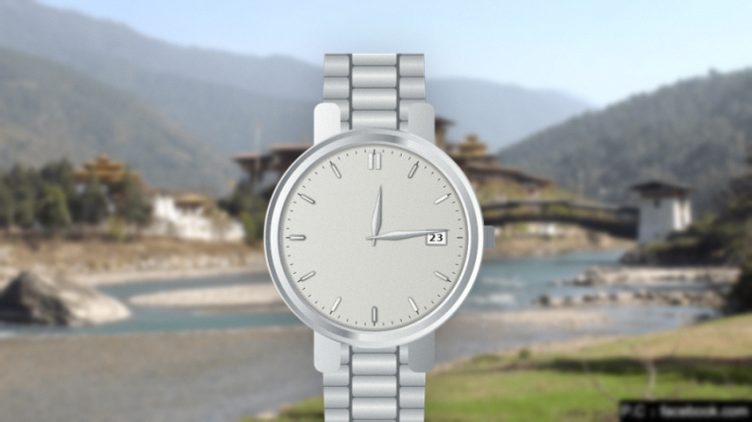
12:14
